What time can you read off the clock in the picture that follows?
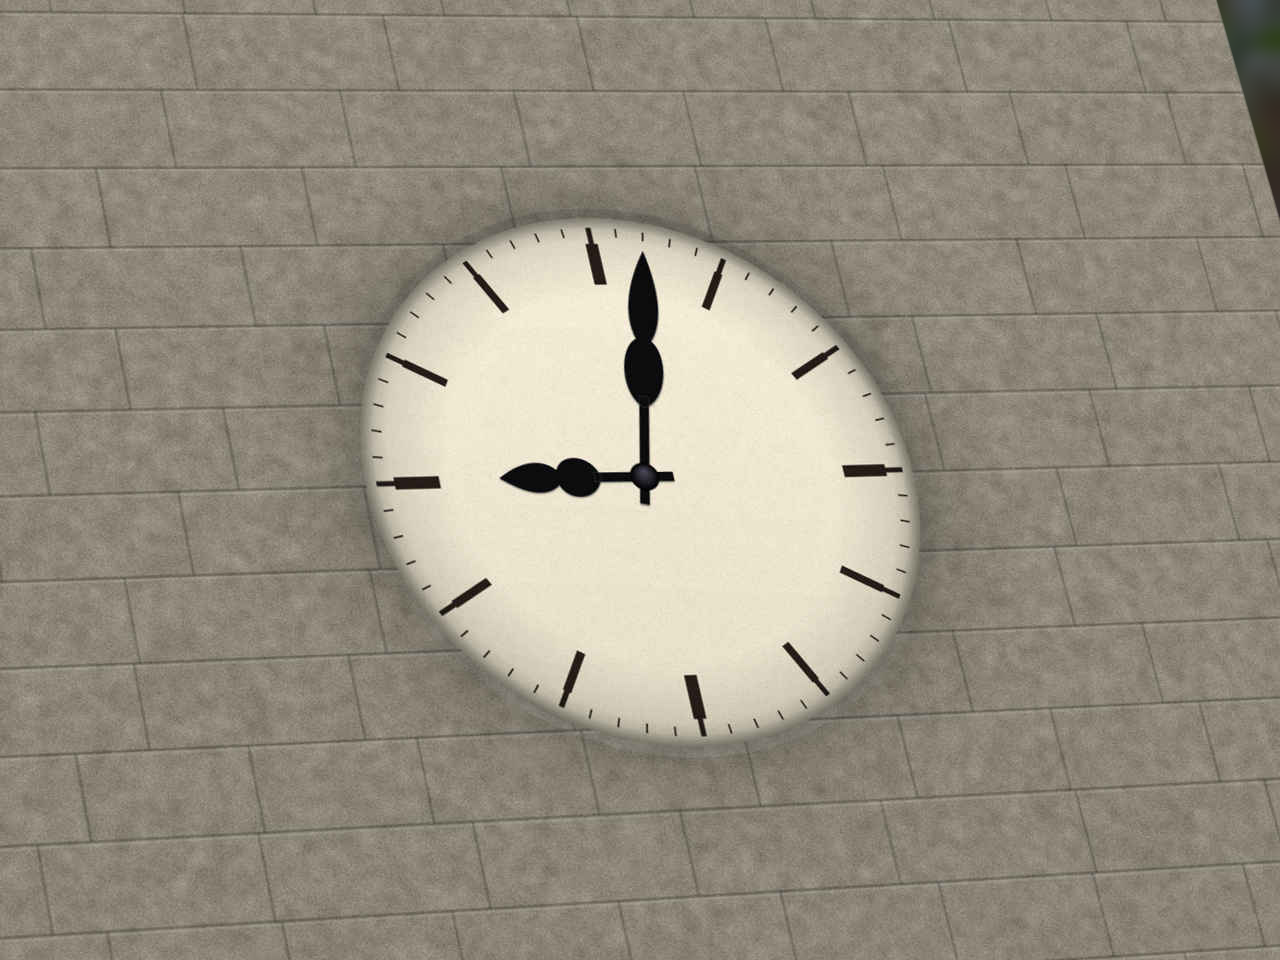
9:02
